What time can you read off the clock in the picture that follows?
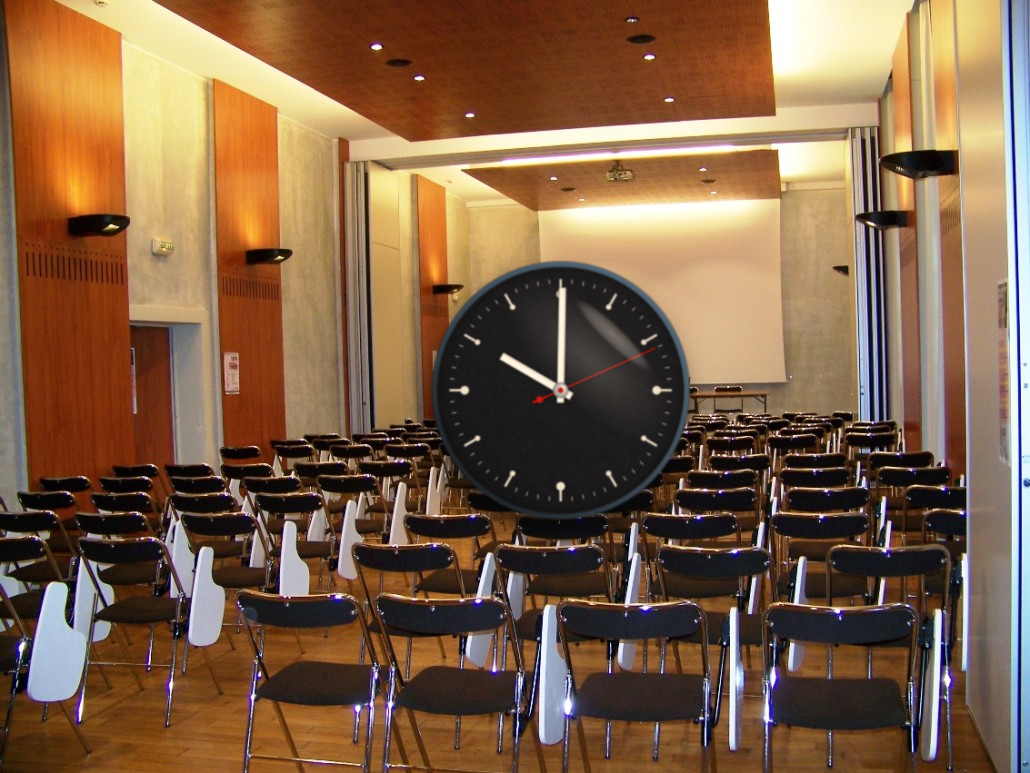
10:00:11
